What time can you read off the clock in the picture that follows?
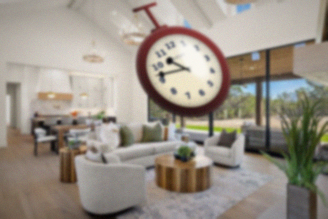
10:47
